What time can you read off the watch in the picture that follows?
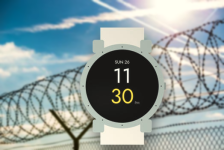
11:30
